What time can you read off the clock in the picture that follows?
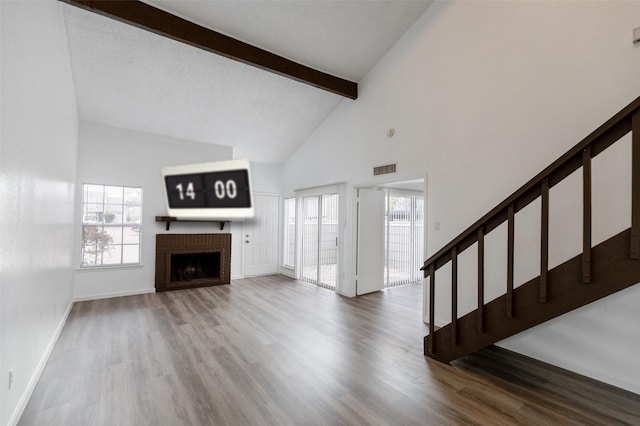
14:00
